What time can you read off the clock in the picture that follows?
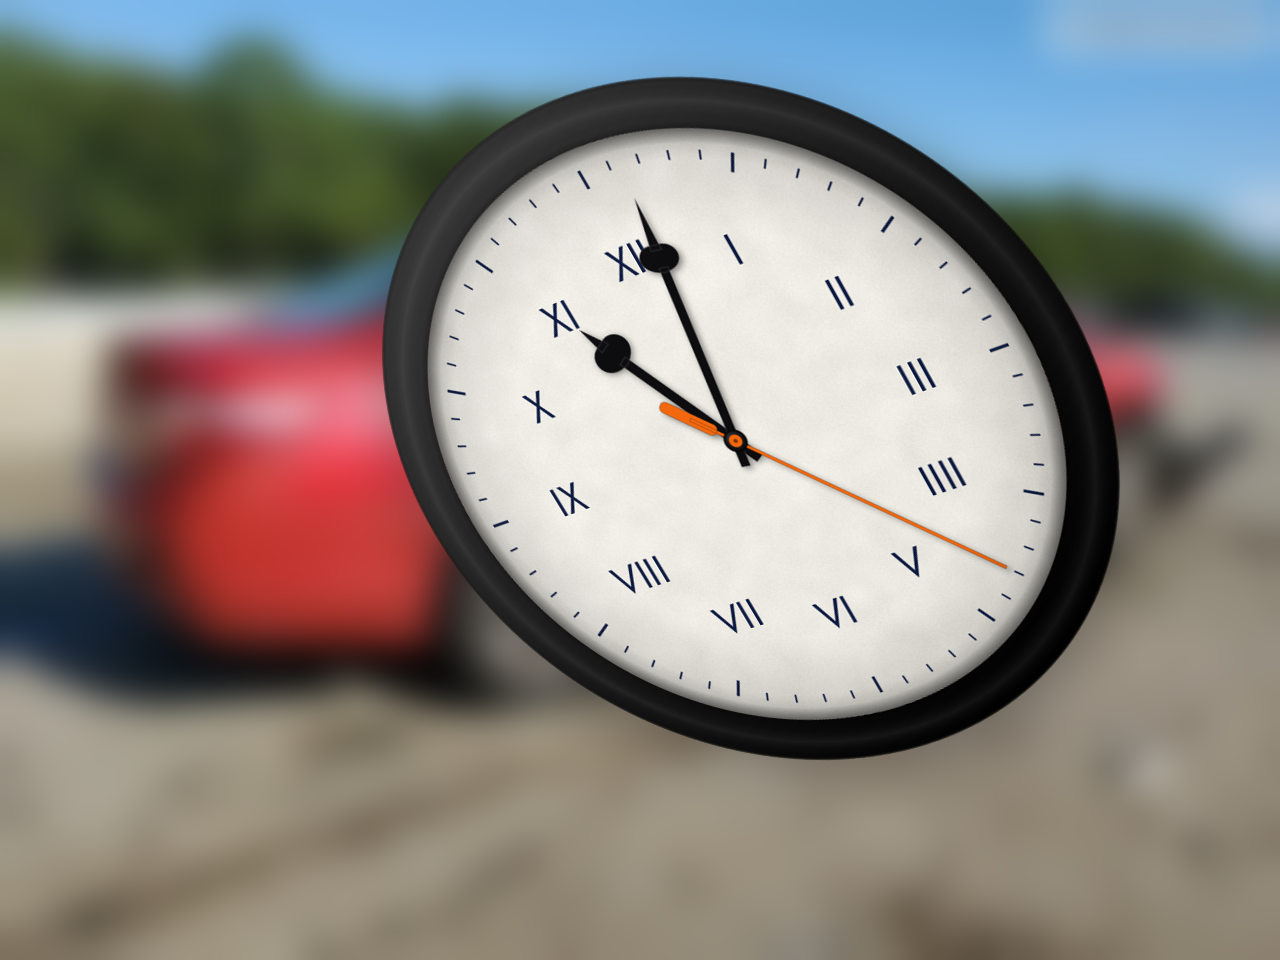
11:01:23
